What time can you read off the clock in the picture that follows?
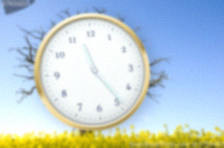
11:24
